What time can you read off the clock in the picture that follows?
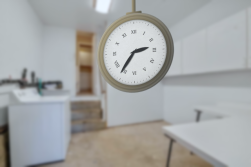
2:36
